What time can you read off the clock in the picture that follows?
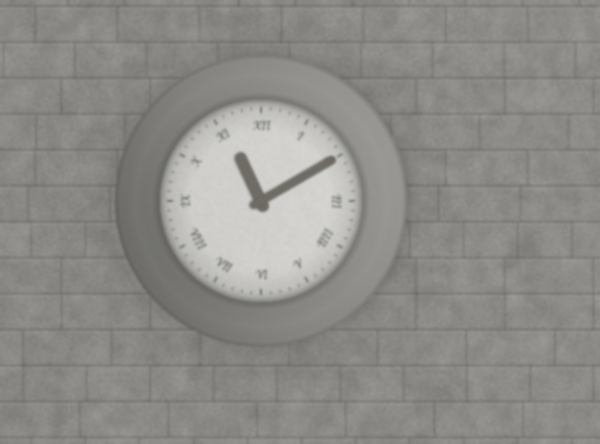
11:10
